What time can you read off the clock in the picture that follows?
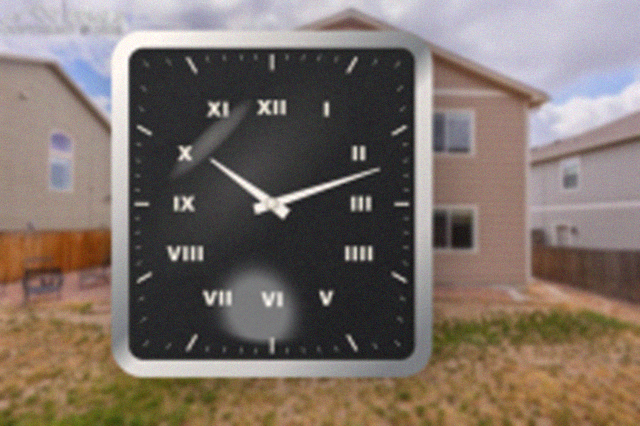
10:12
